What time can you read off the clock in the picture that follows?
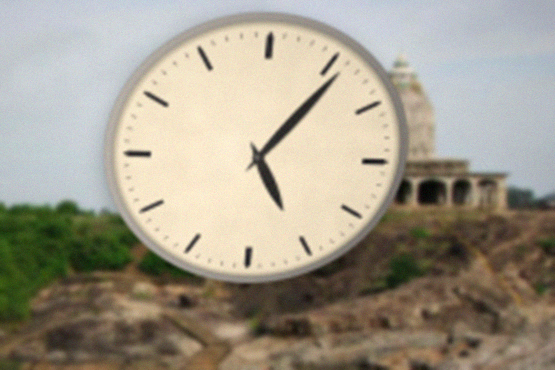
5:06
